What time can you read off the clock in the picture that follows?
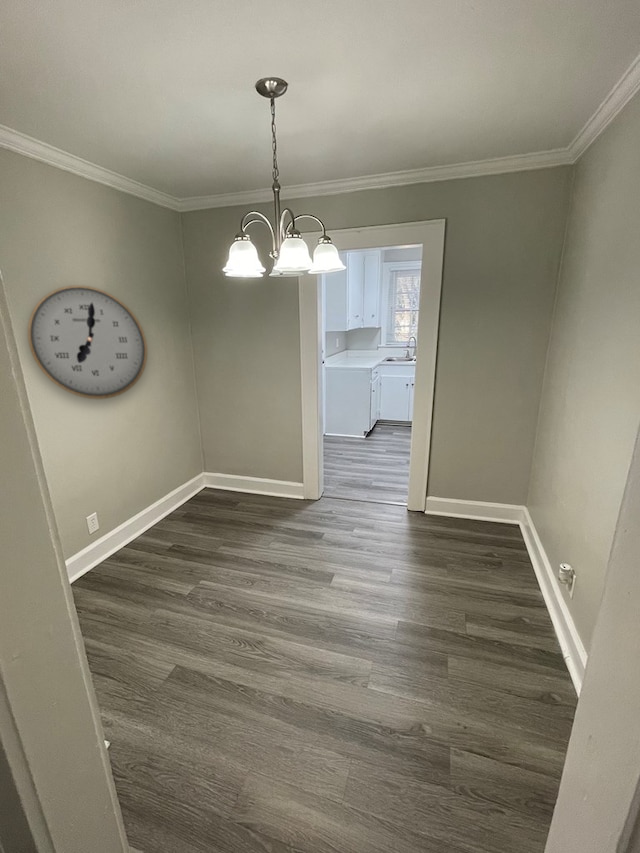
7:02
